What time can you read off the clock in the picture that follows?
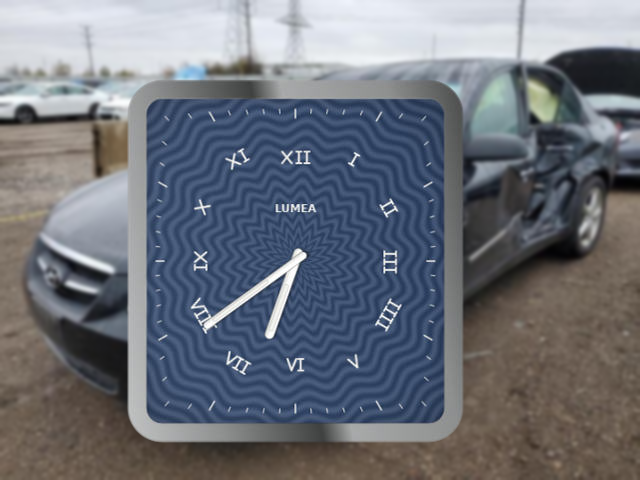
6:39
